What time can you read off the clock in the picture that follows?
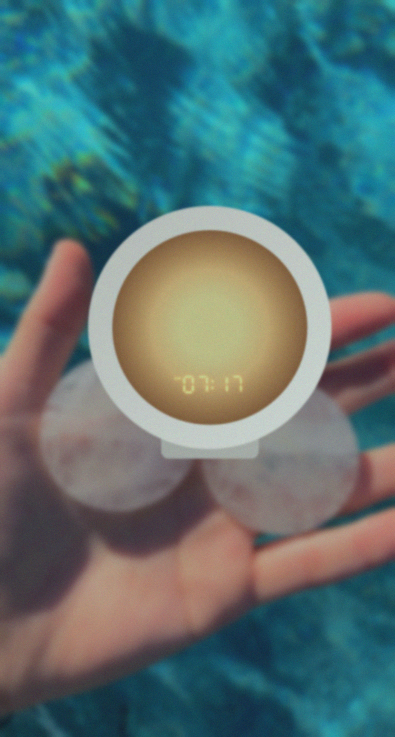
7:17
